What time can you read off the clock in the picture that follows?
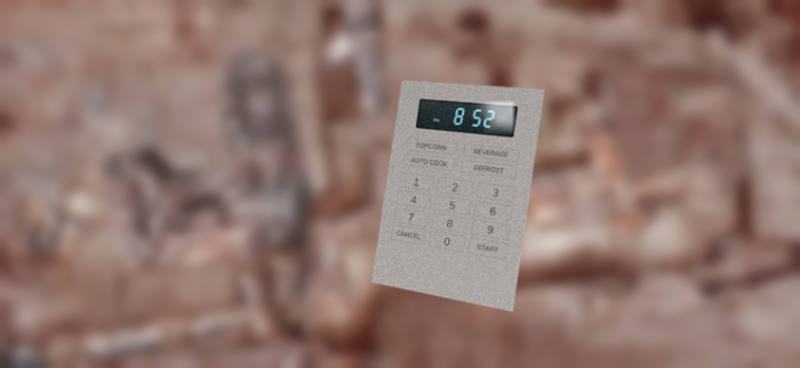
8:52
